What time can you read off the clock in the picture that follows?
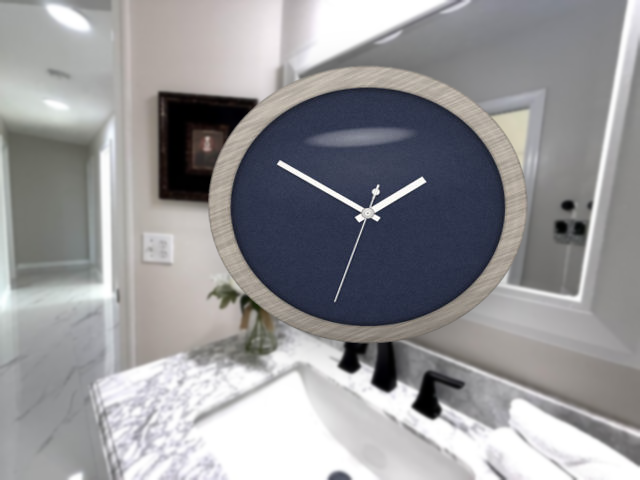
1:50:33
